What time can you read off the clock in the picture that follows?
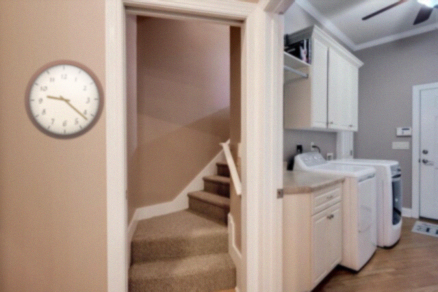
9:22
